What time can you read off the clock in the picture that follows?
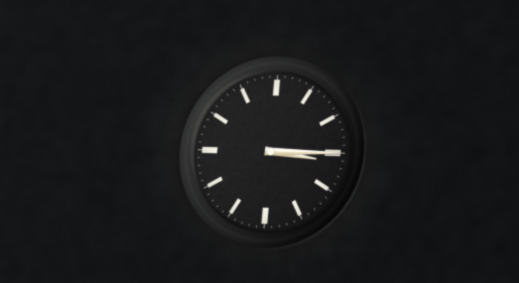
3:15
